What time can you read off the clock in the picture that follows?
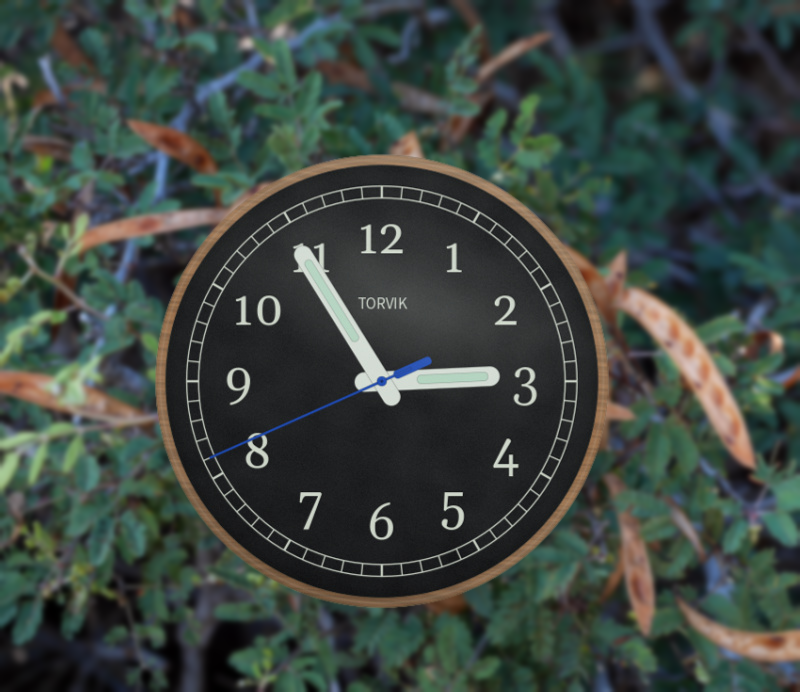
2:54:41
